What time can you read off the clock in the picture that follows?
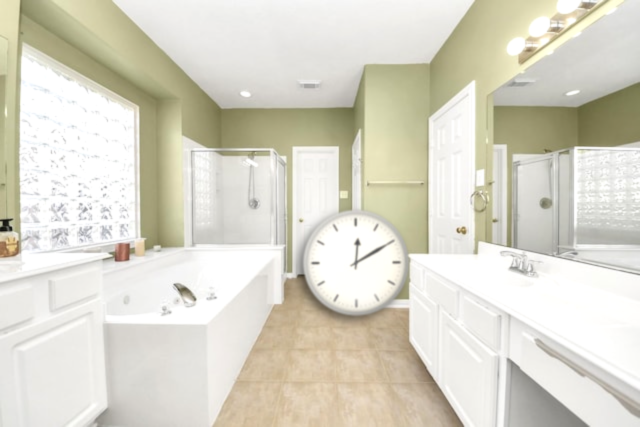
12:10
